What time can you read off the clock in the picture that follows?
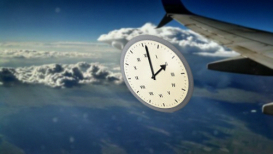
2:01
